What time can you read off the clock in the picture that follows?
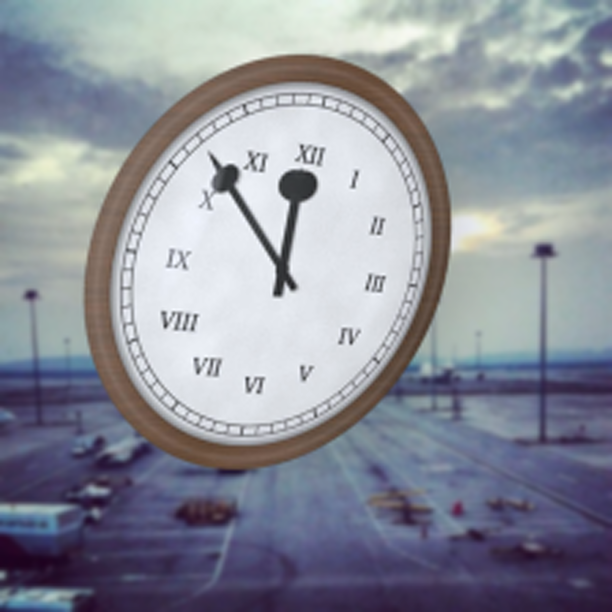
11:52
